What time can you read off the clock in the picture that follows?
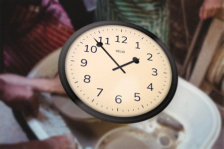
1:53
